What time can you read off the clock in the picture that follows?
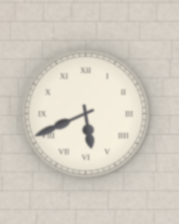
5:41
